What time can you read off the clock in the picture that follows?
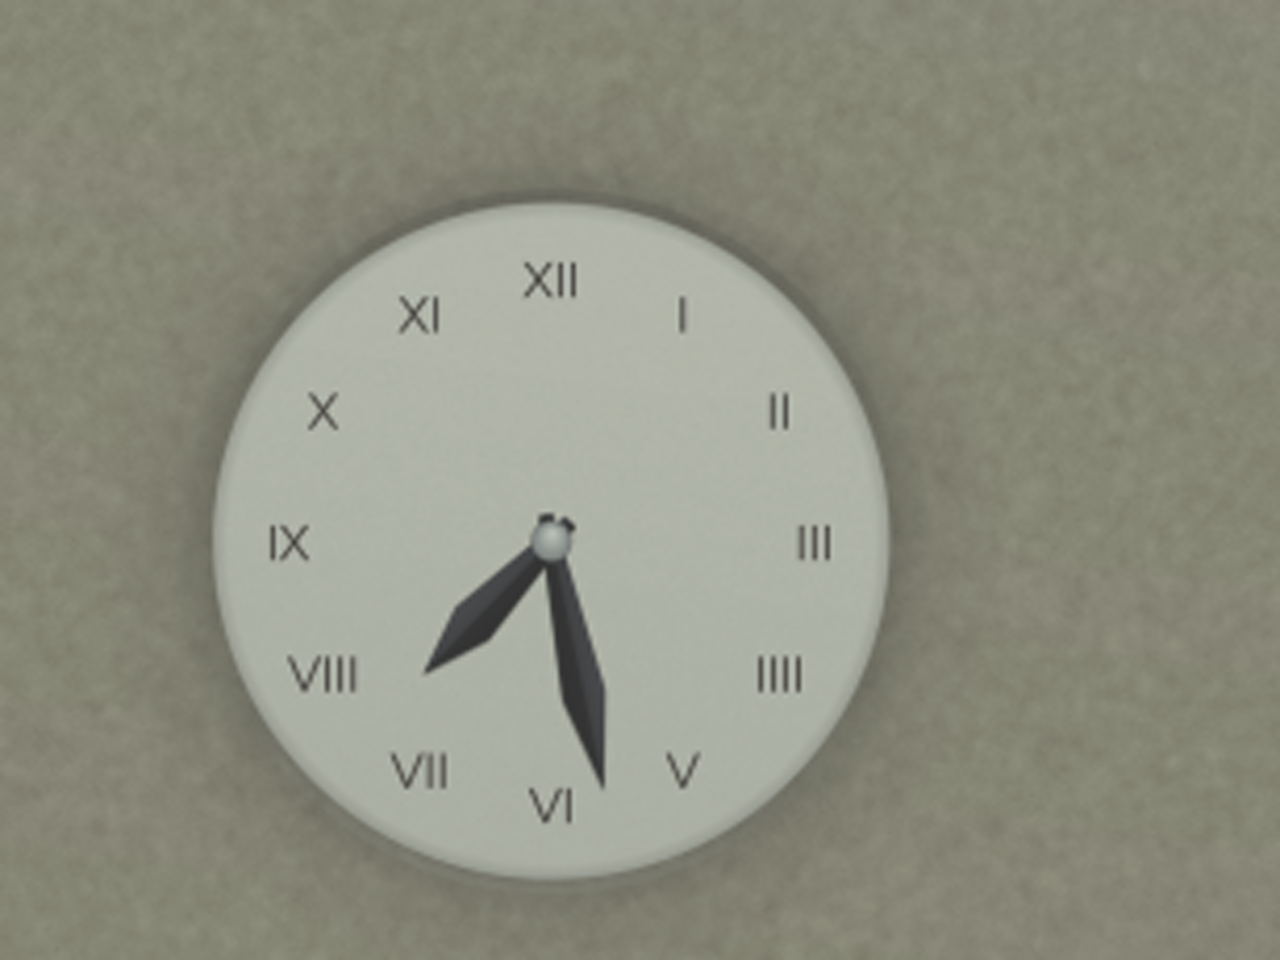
7:28
